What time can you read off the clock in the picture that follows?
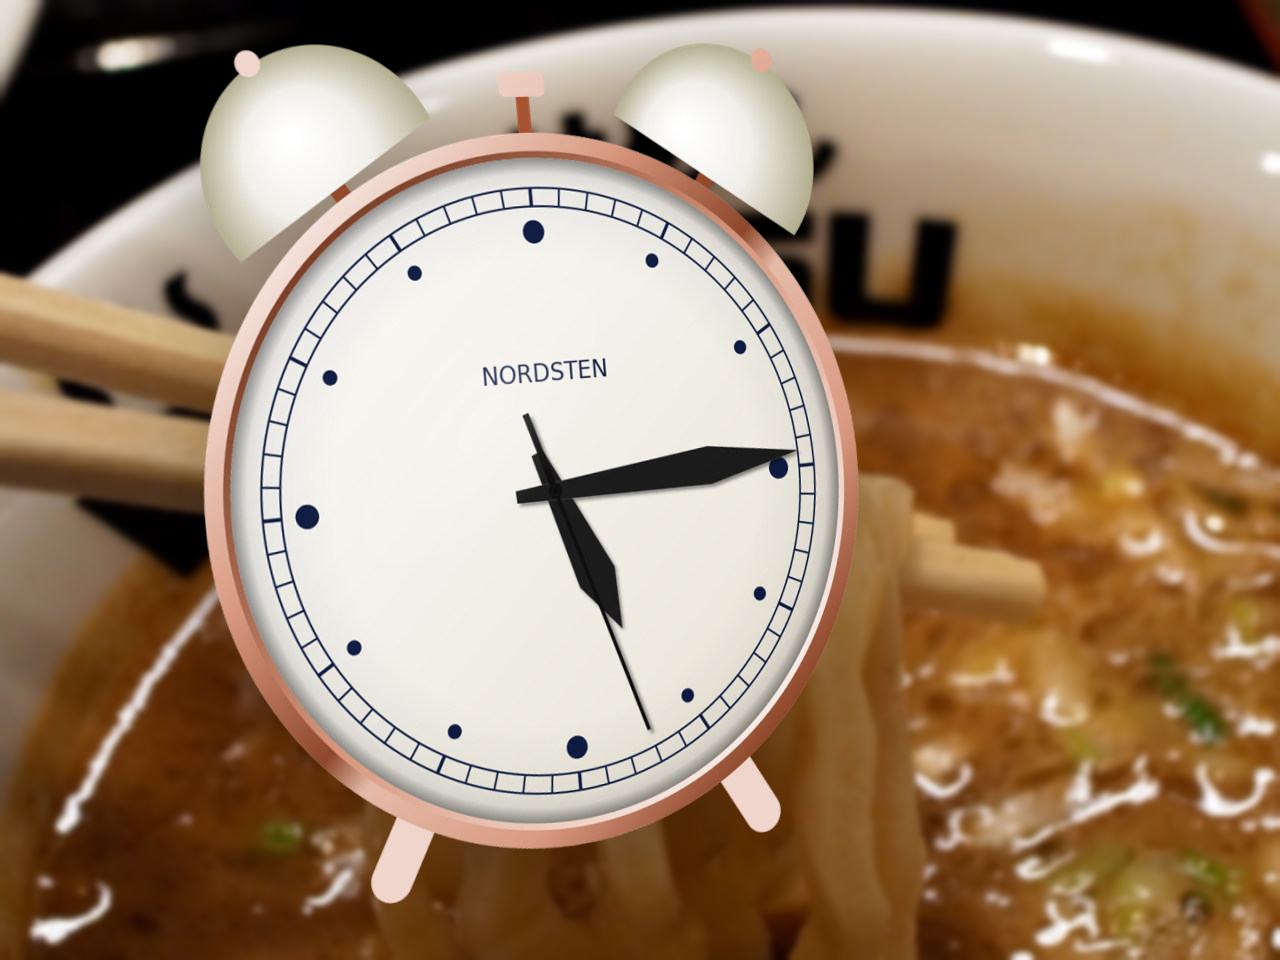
5:14:27
